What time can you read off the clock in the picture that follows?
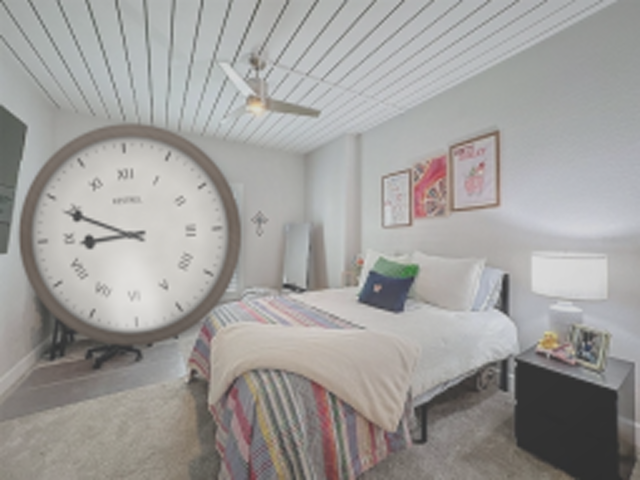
8:49
